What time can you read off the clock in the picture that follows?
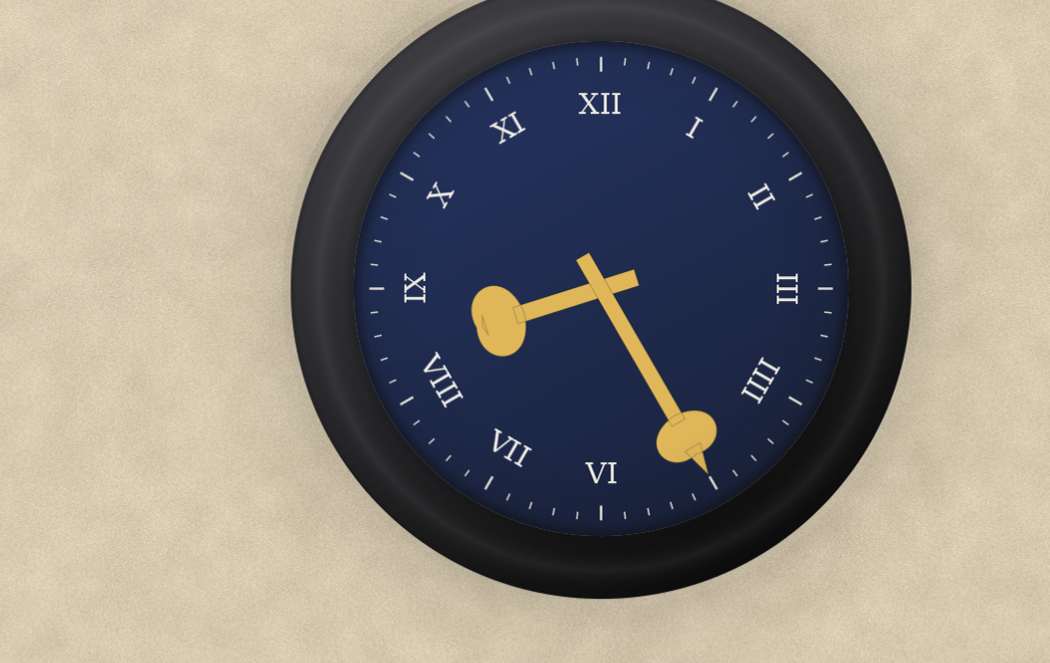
8:25
